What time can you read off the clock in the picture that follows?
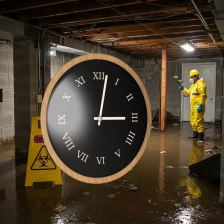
3:02
